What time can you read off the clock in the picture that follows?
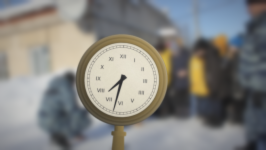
7:32
